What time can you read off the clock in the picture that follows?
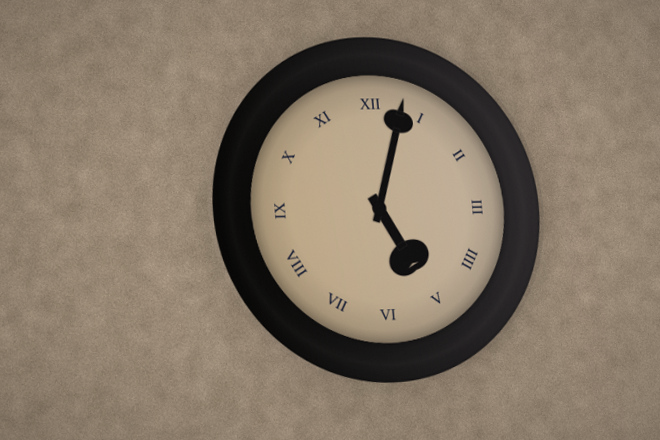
5:03
